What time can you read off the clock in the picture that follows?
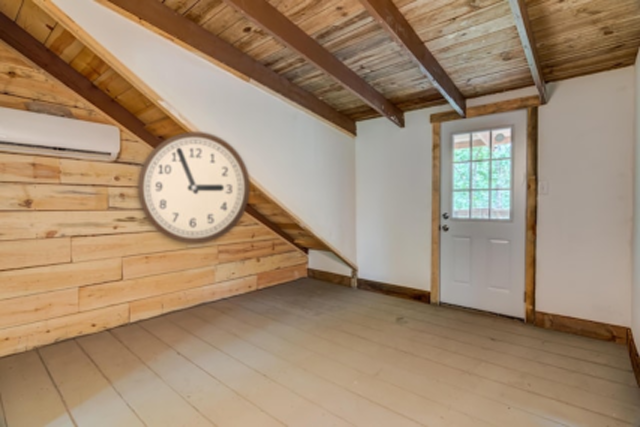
2:56
